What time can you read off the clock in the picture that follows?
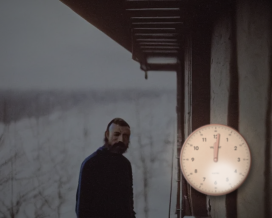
12:01
